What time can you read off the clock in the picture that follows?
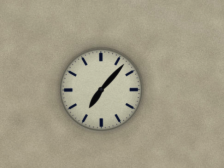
7:07
